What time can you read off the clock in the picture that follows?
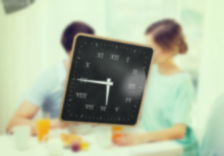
5:45
